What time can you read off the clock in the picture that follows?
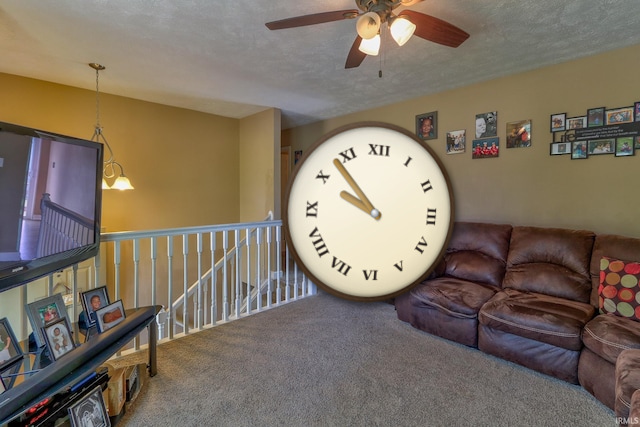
9:53
